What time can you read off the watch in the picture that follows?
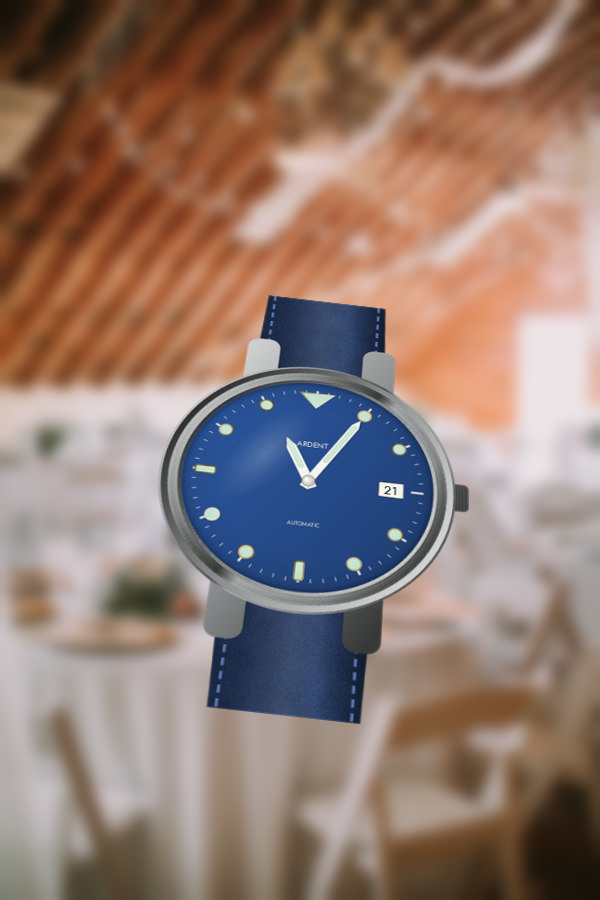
11:05
